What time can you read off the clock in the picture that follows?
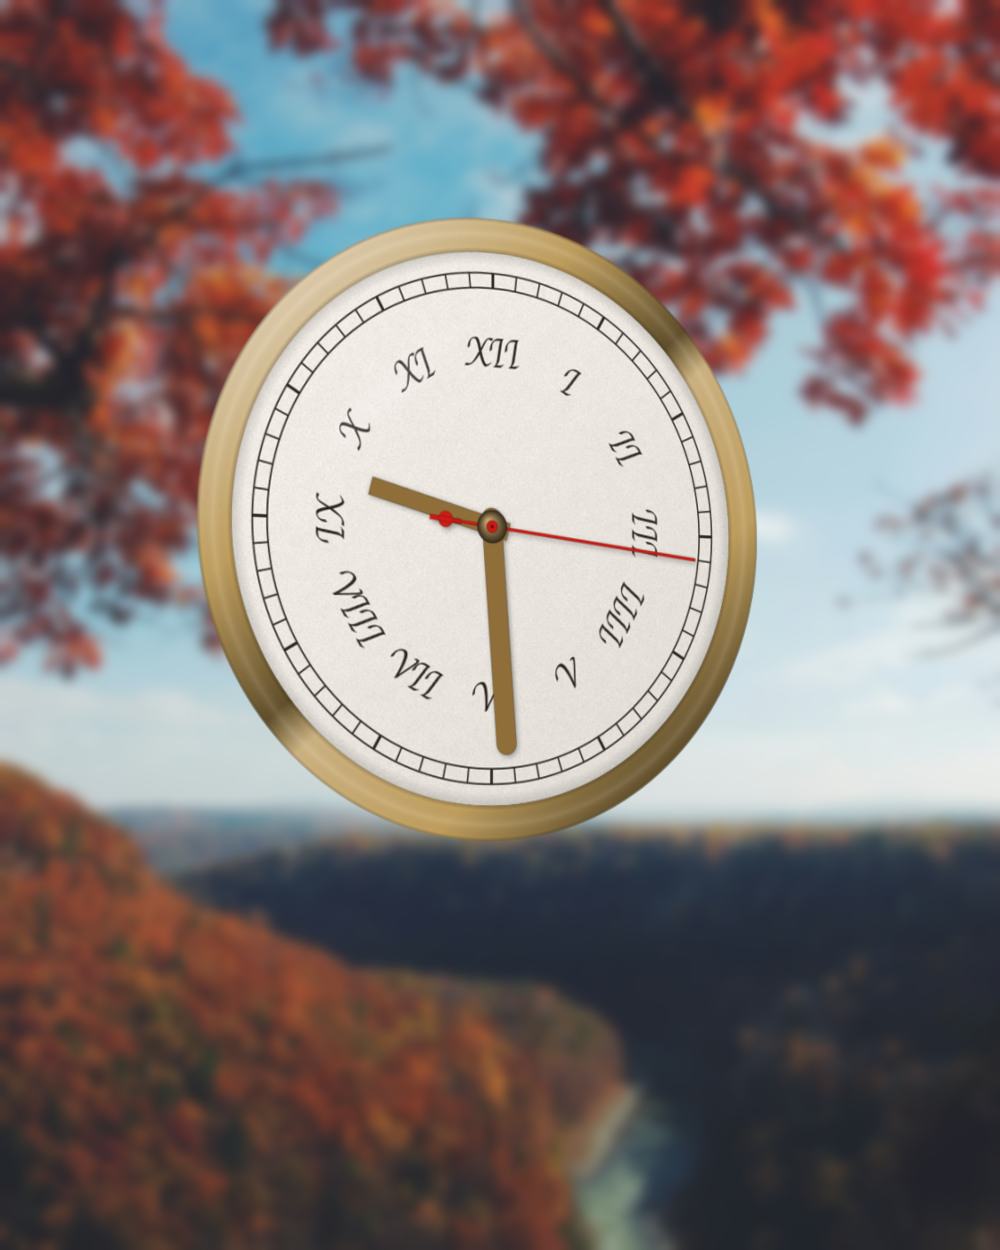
9:29:16
